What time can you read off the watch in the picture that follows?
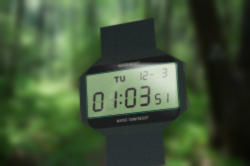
1:03:51
